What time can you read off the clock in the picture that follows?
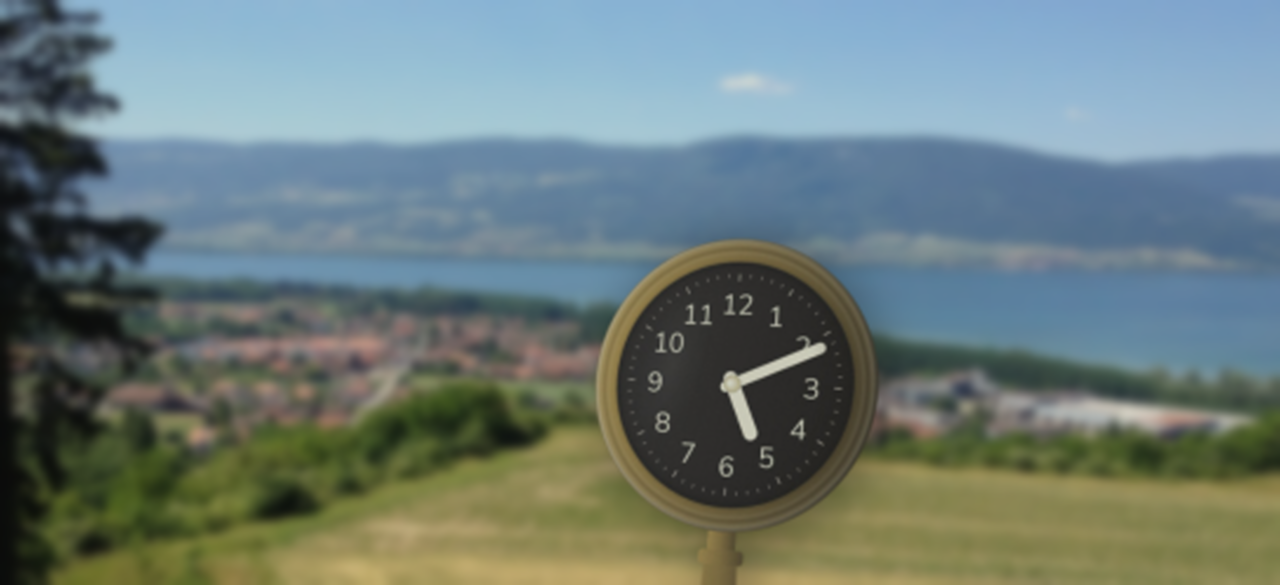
5:11
